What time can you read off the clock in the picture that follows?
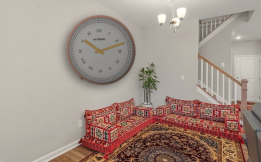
10:12
